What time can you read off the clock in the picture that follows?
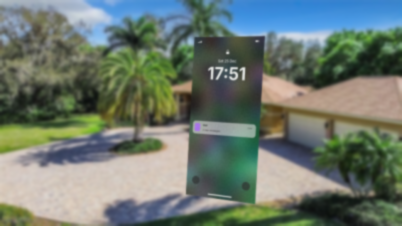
17:51
